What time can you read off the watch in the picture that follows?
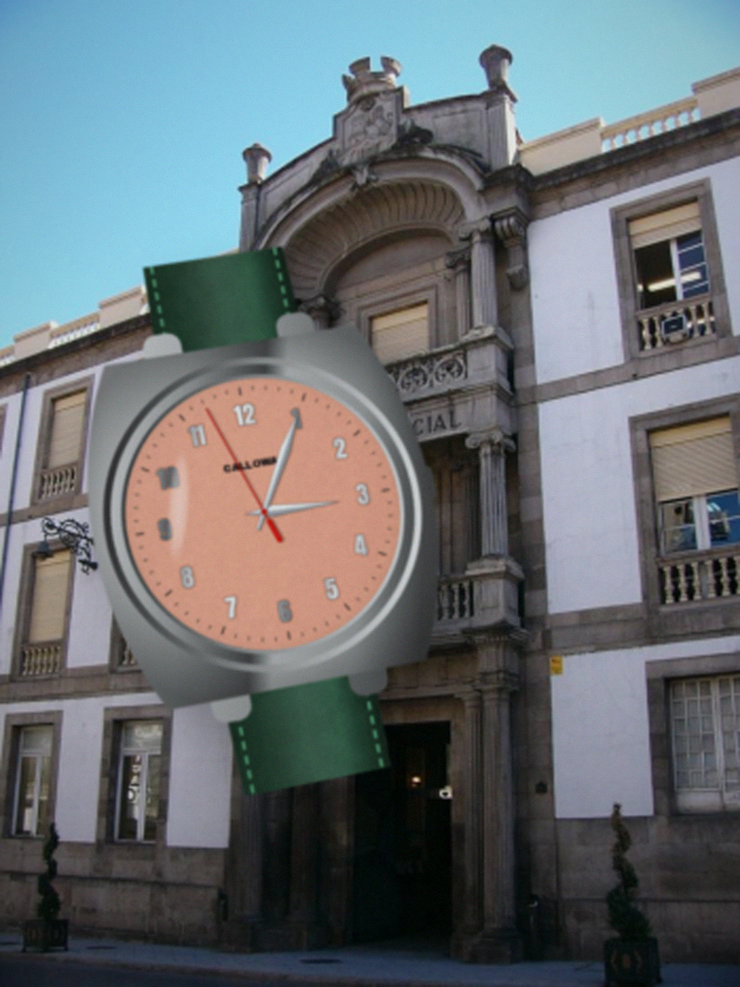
3:04:57
